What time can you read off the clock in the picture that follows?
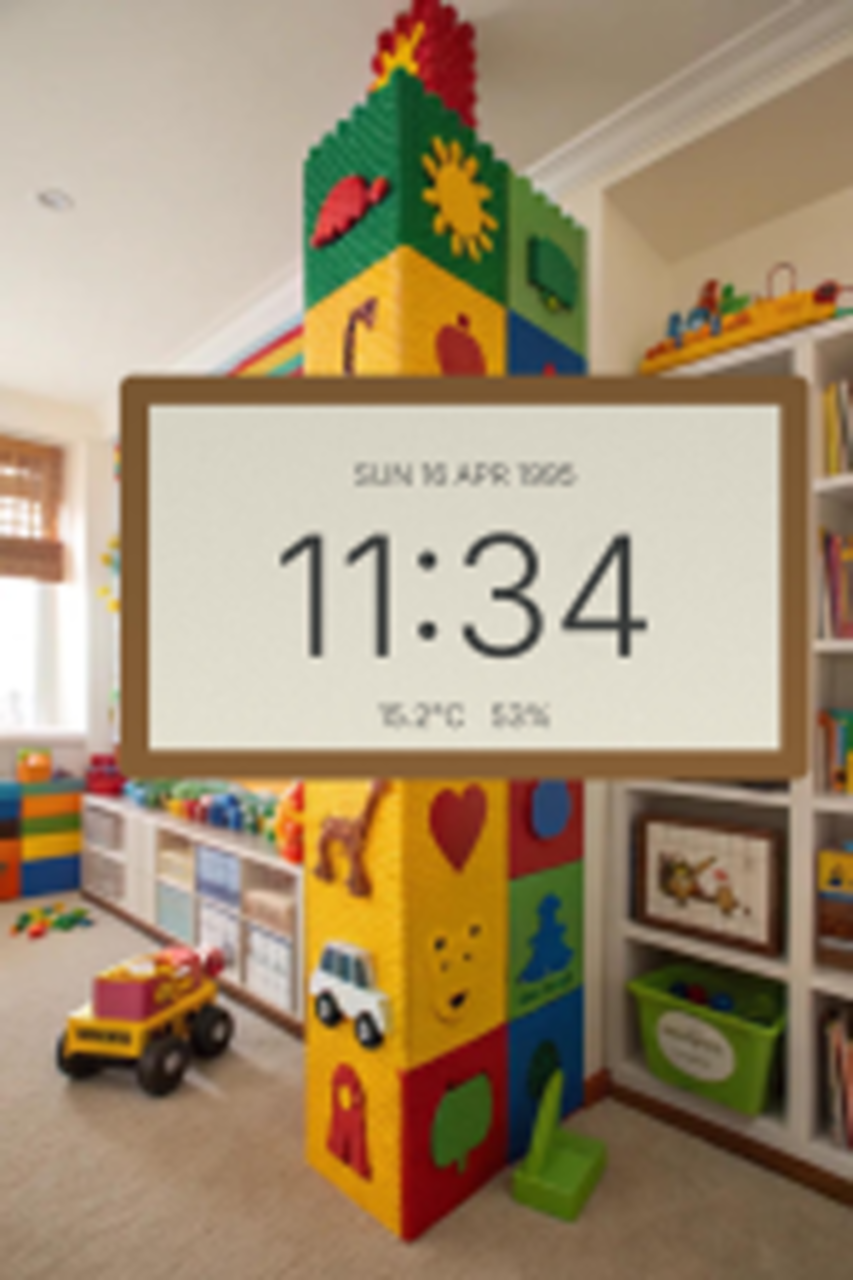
11:34
